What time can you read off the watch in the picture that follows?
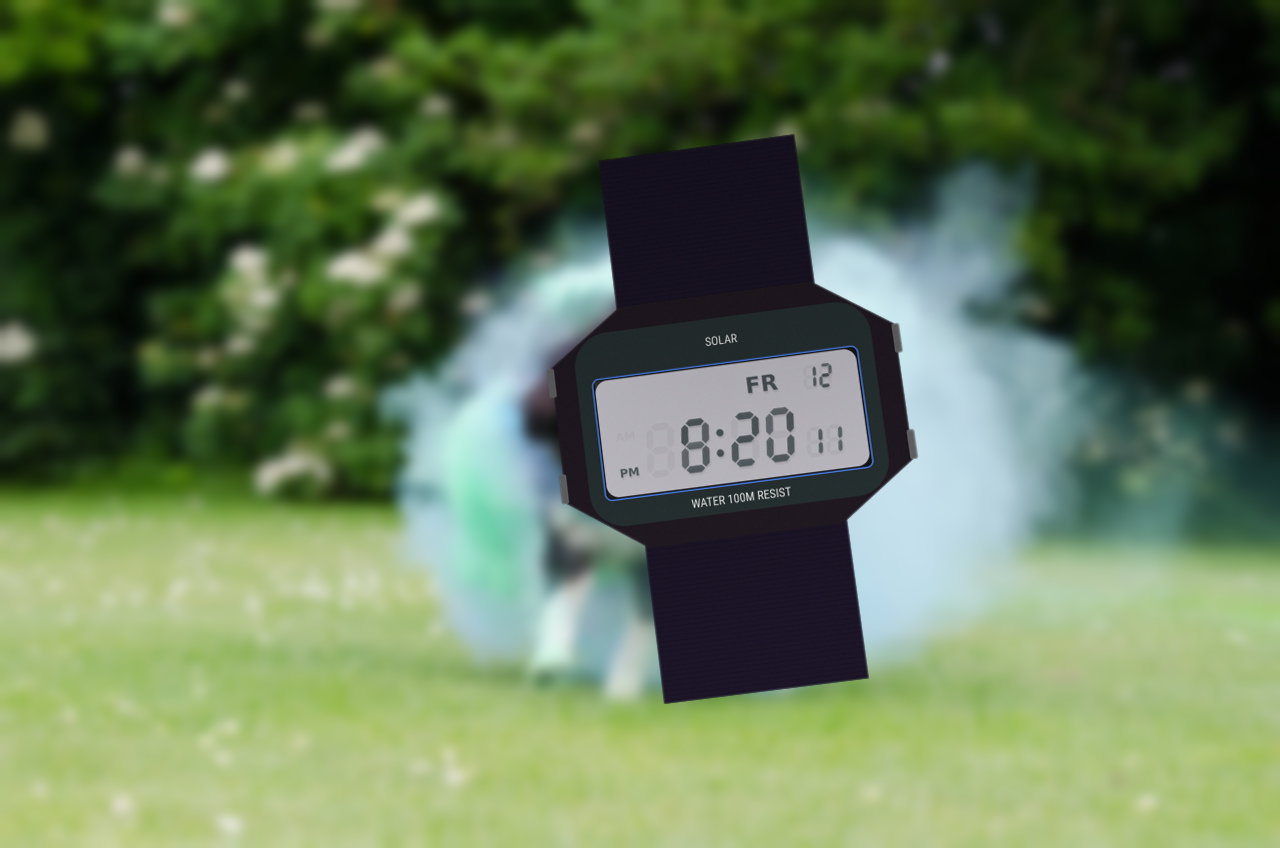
8:20:11
